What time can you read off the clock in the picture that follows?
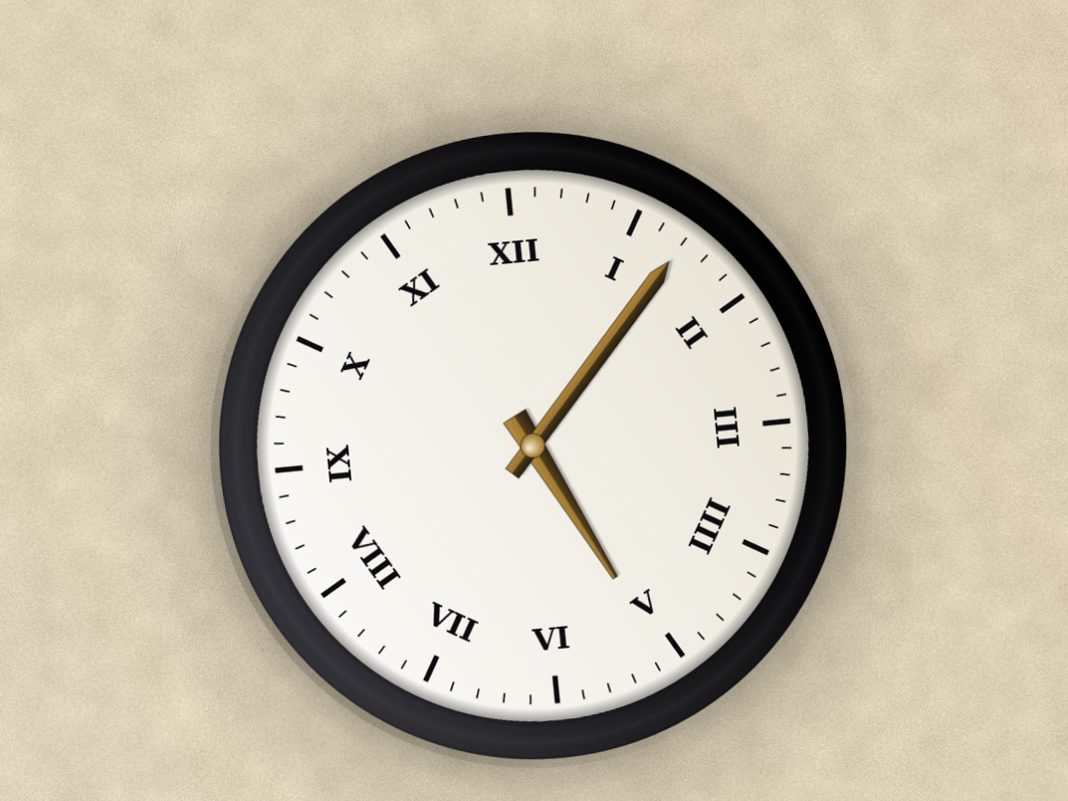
5:07
